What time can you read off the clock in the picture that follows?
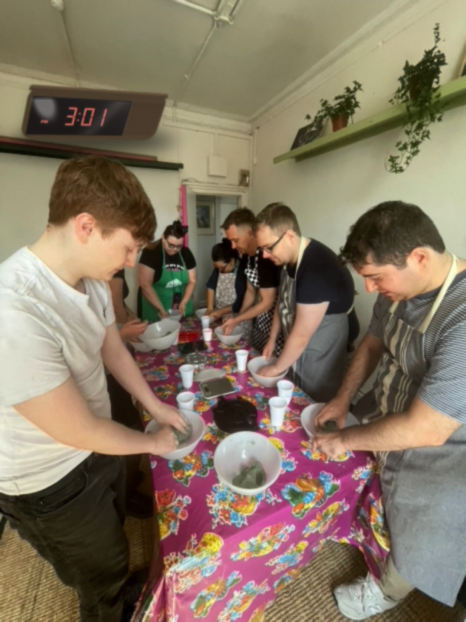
3:01
